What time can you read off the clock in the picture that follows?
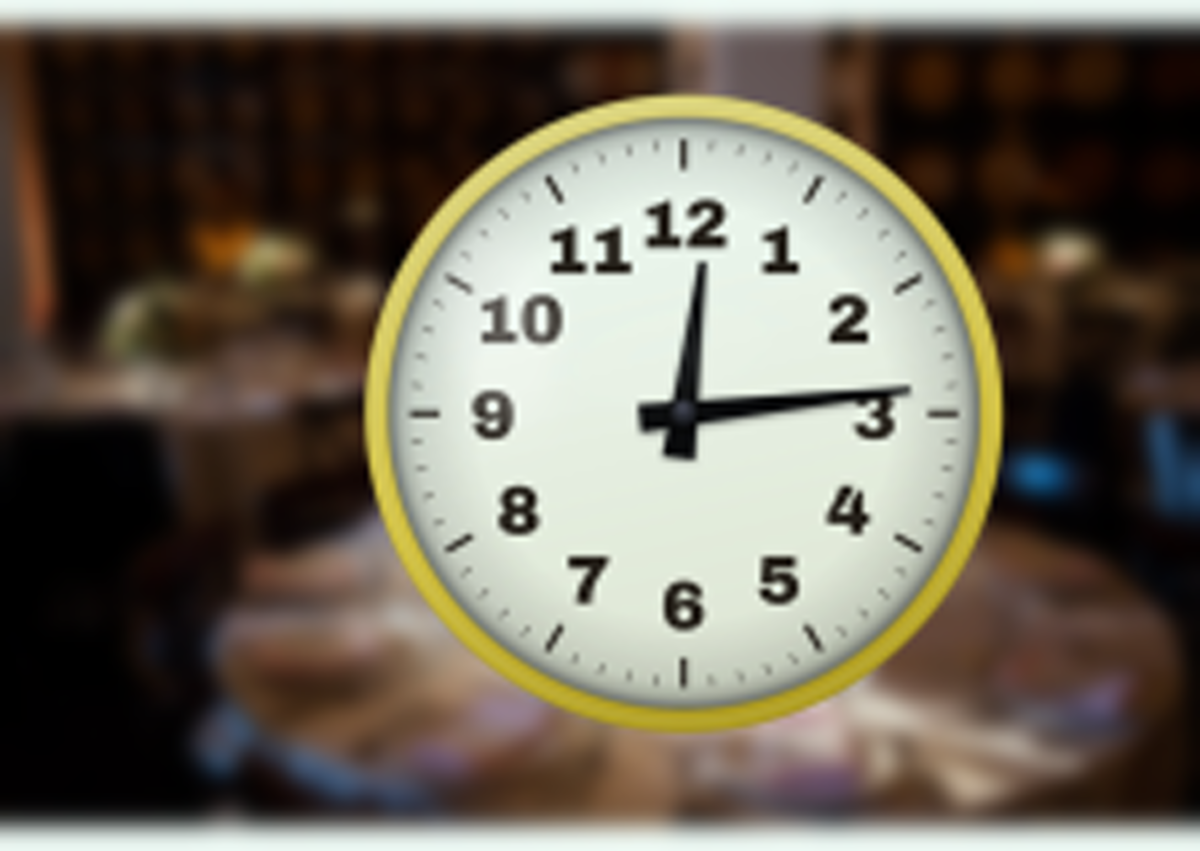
12:14
